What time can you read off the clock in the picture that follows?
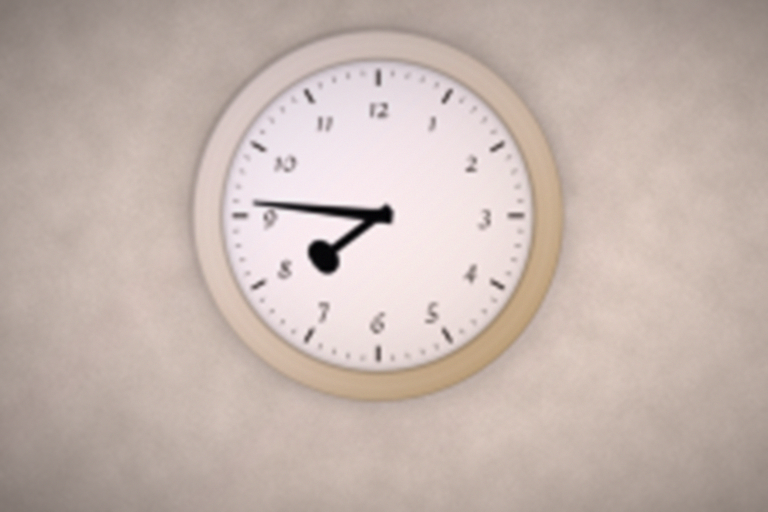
7:46
